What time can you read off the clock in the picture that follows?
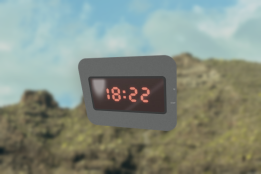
18:22
